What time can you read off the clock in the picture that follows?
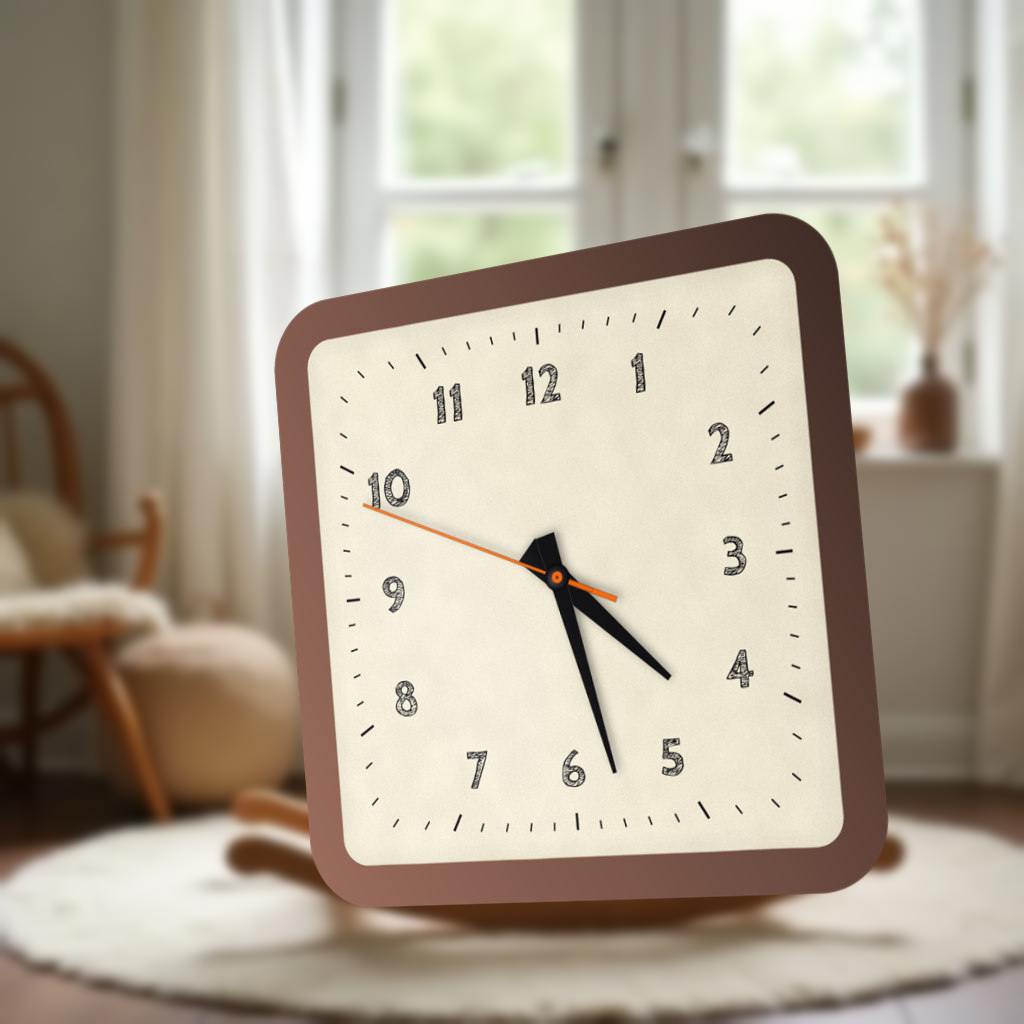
4:27:49
